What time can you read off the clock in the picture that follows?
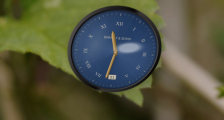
11:32
